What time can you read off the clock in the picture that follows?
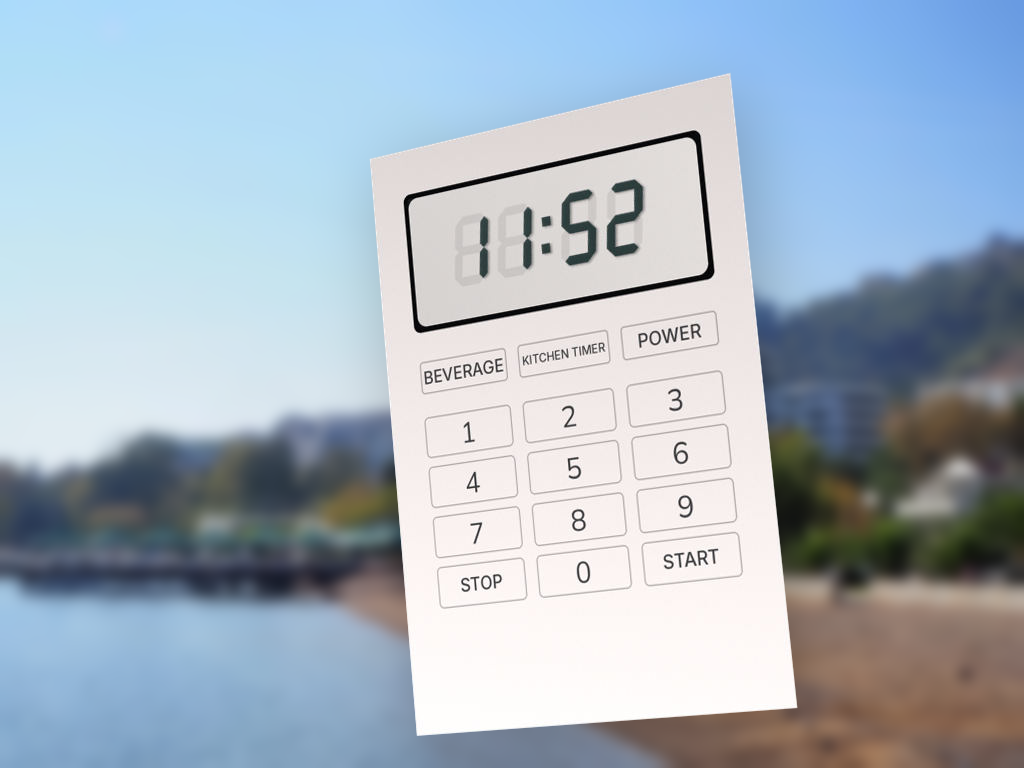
11:52
